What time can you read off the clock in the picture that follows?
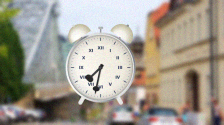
7:32
